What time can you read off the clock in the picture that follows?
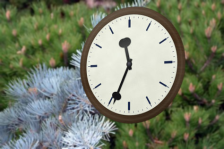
11:34
